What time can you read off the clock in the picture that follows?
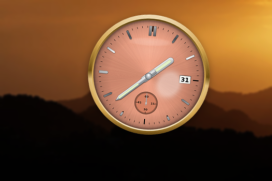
1:38
